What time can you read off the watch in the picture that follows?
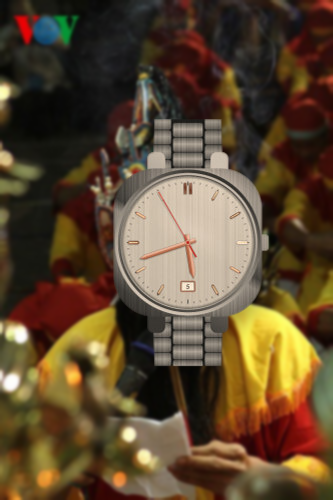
5:41:55
